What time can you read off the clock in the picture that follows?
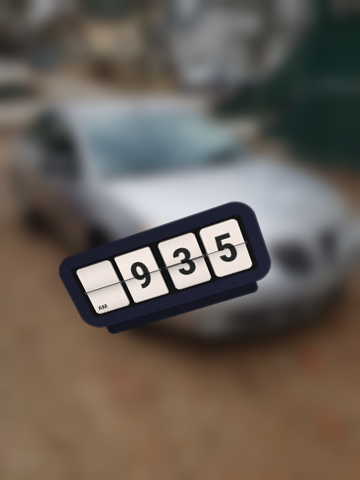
9:35
